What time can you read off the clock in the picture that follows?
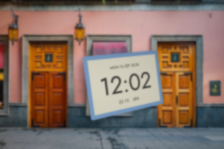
12:02
